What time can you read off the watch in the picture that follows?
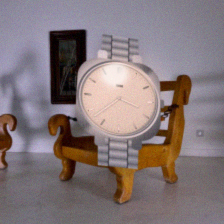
3:38
